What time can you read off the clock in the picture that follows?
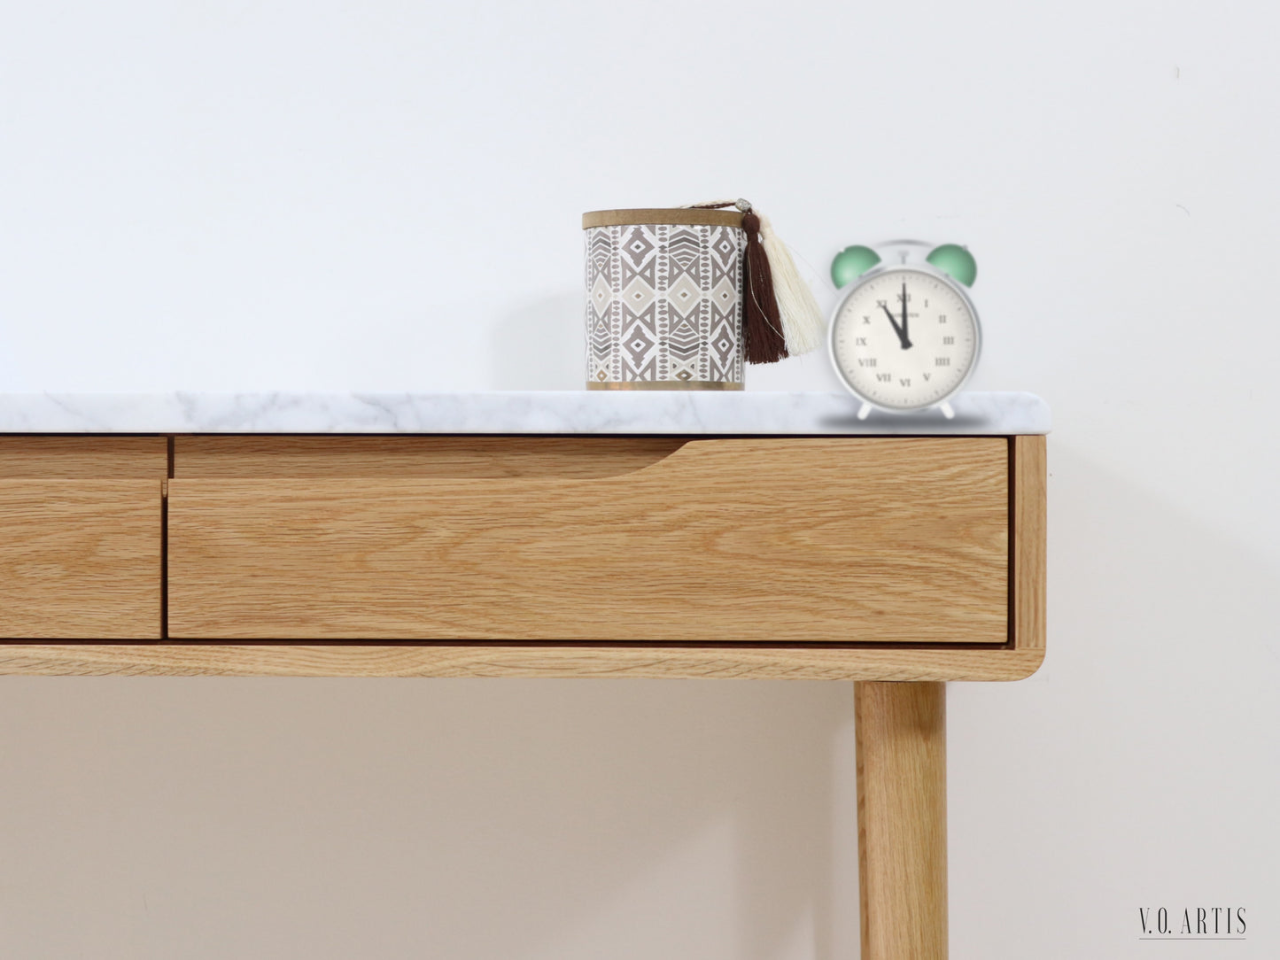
11:00
